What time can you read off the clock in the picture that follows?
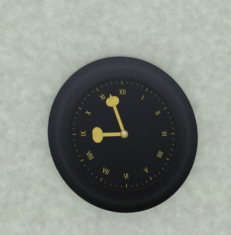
8:57
